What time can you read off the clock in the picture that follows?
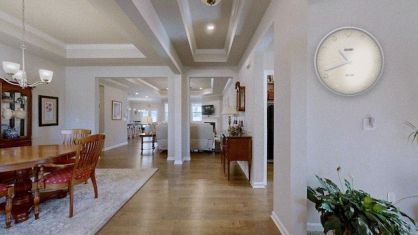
10:42
